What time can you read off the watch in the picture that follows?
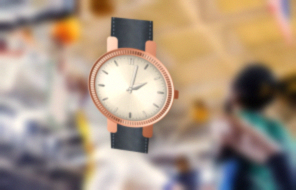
2:02
